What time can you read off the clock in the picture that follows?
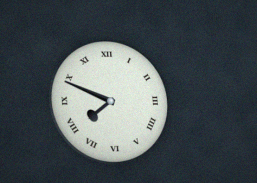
7:49
